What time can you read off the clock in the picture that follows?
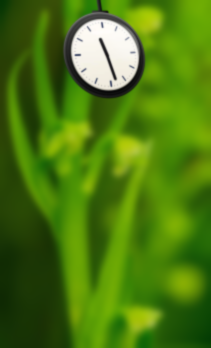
11:28
